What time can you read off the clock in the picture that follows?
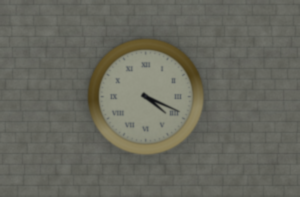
4:19
